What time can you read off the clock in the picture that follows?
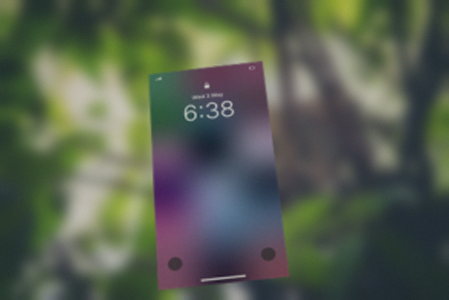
6:38
